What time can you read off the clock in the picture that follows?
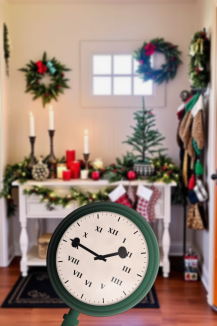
1:46
